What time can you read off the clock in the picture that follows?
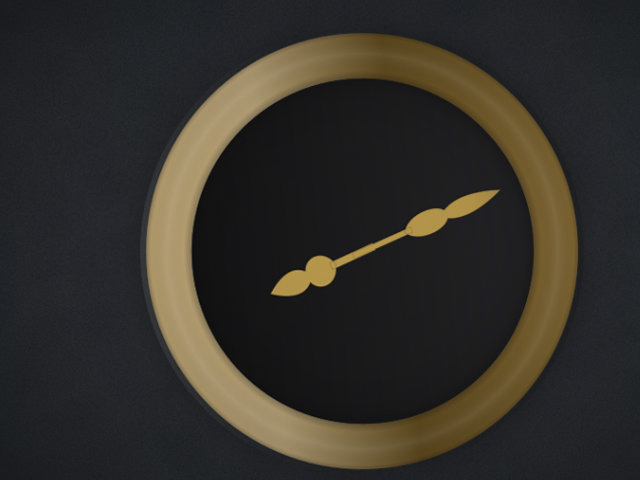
8:11
